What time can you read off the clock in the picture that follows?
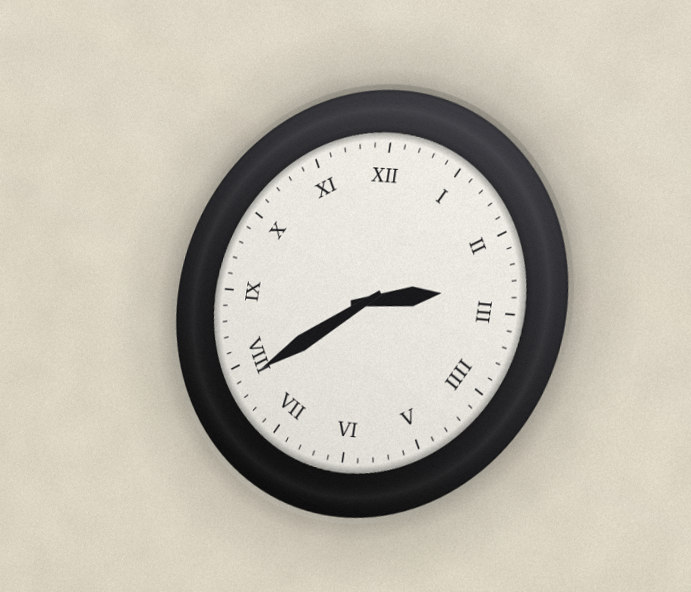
2:39
